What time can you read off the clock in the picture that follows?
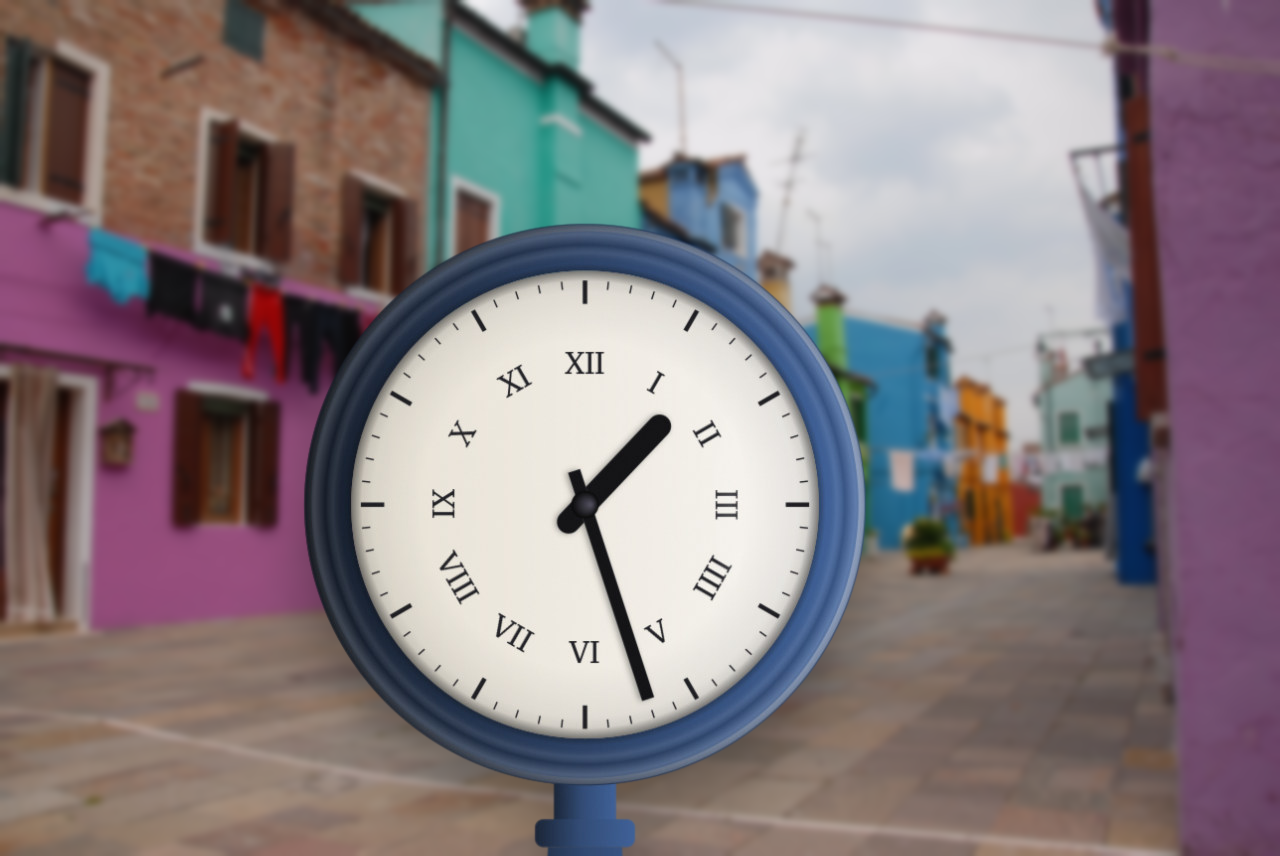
1:27
